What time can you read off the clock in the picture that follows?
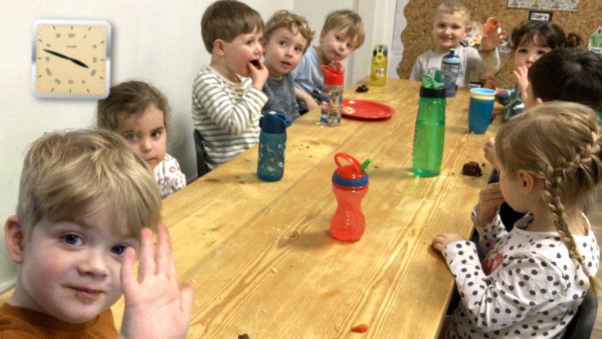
3:48
